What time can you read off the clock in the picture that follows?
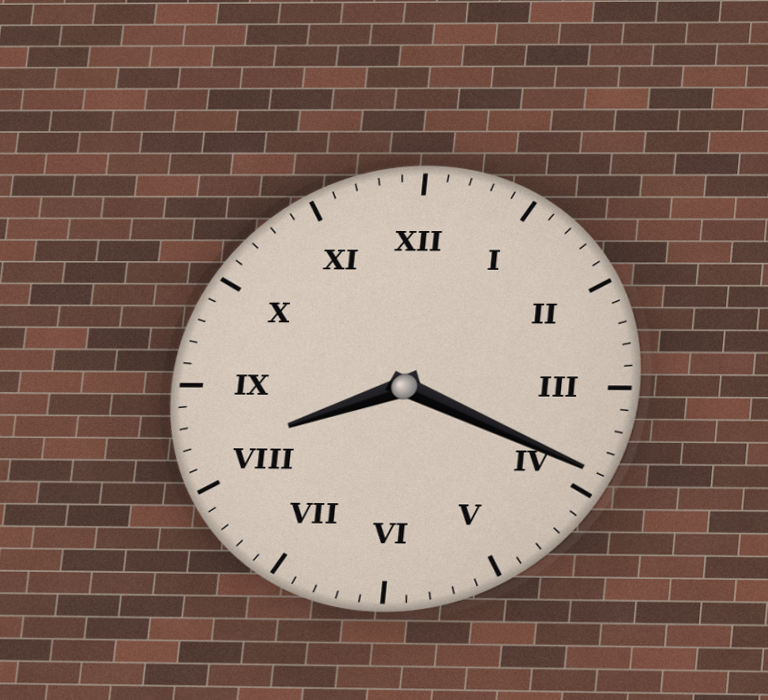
8:19
